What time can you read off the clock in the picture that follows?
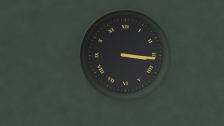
3:16
